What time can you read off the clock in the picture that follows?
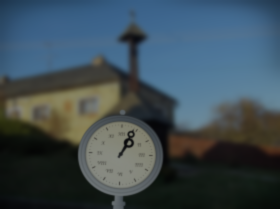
1:04
